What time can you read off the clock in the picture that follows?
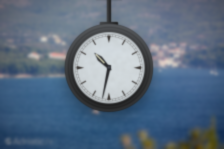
10:32
